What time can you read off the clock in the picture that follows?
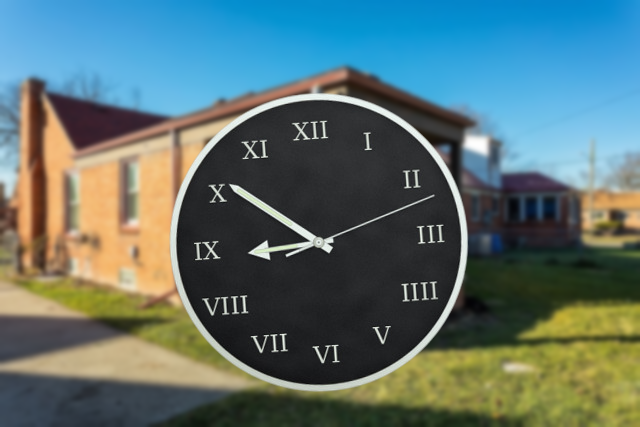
8:51:12
